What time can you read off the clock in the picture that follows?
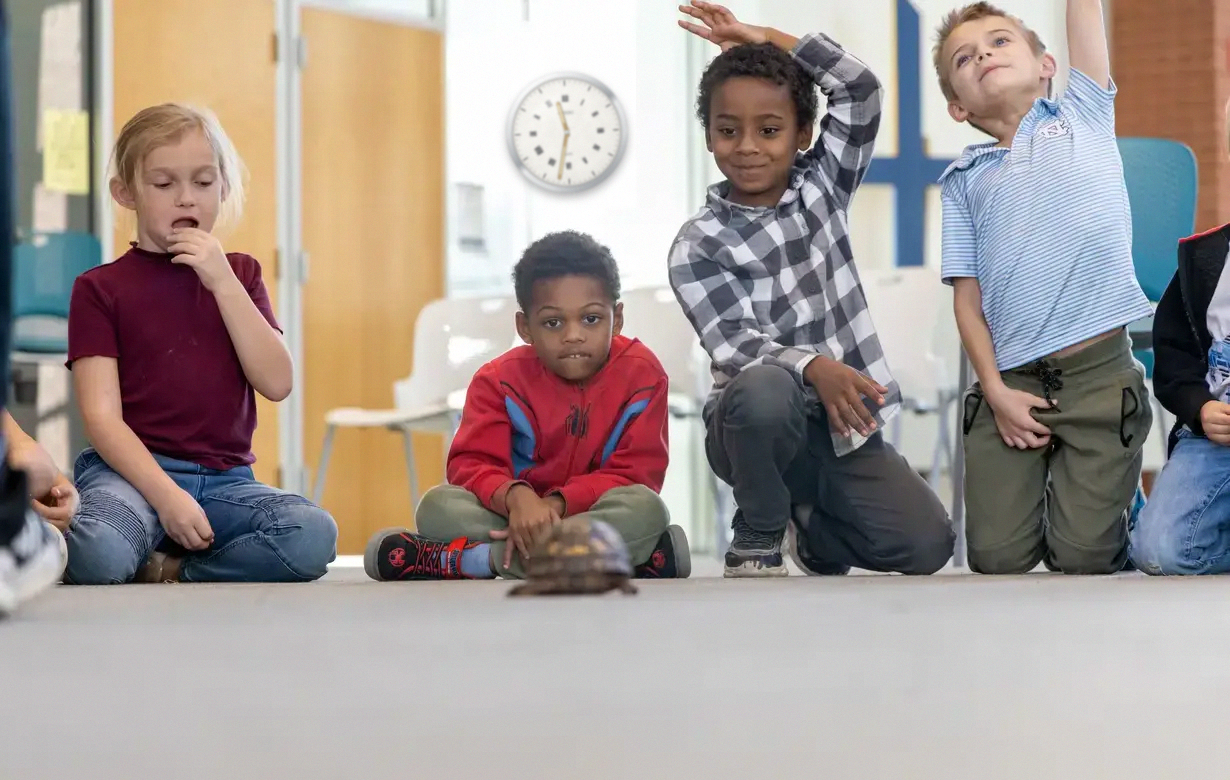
11:32
